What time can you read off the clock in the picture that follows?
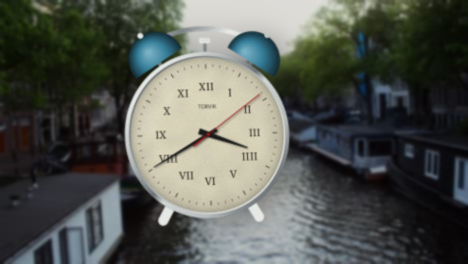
3:40:09
